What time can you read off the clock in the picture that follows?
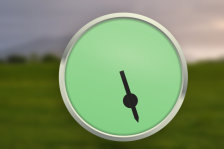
5:27
